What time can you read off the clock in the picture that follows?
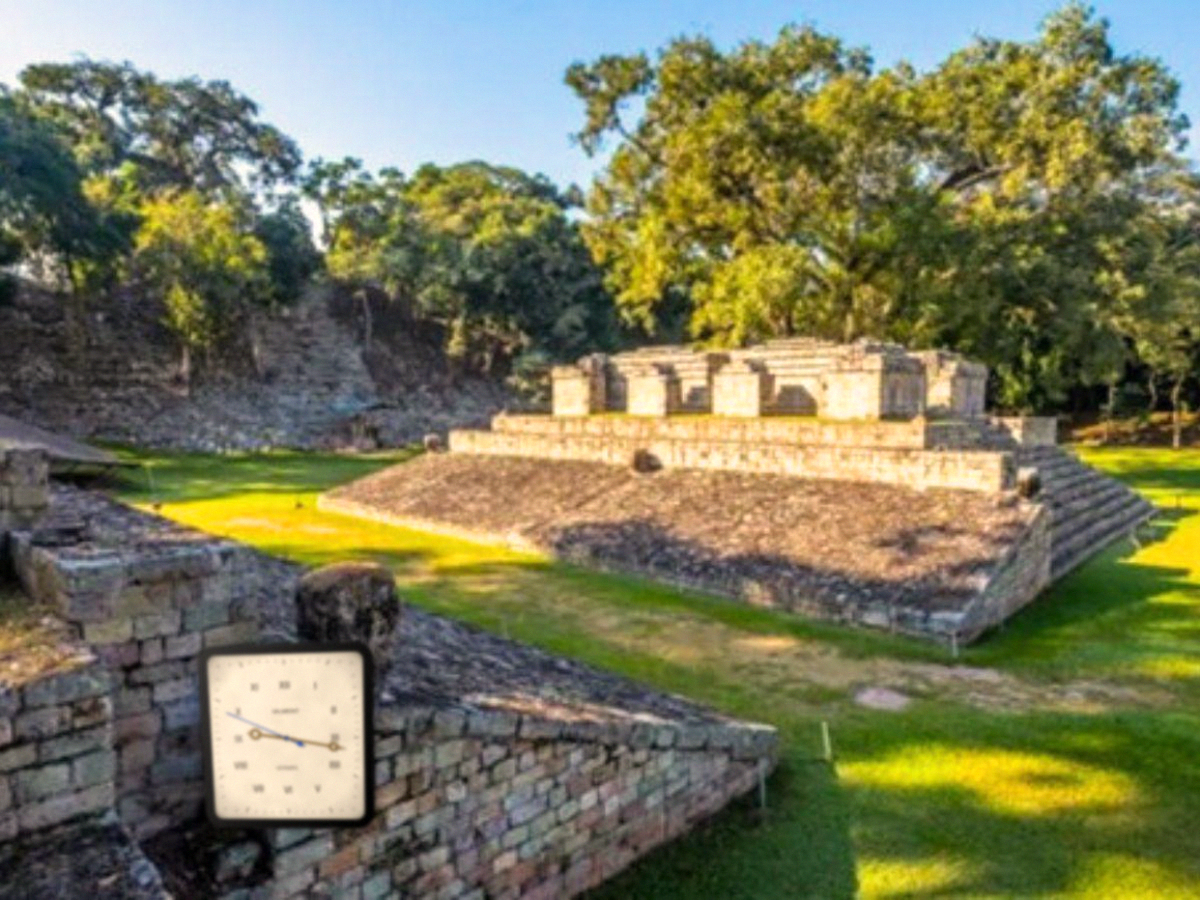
9:16:49
